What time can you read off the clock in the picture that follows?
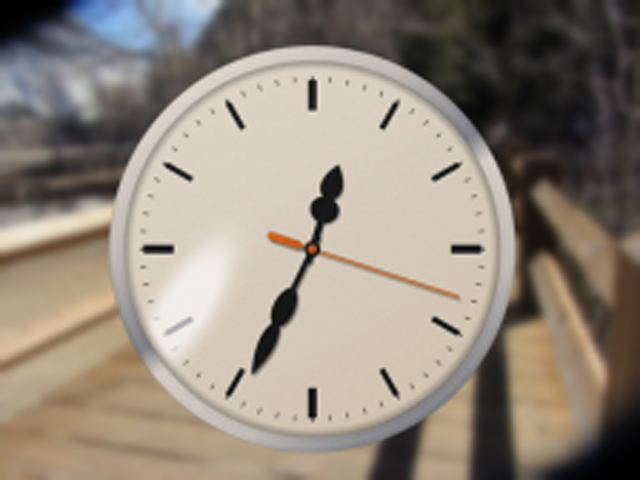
12:34:18
